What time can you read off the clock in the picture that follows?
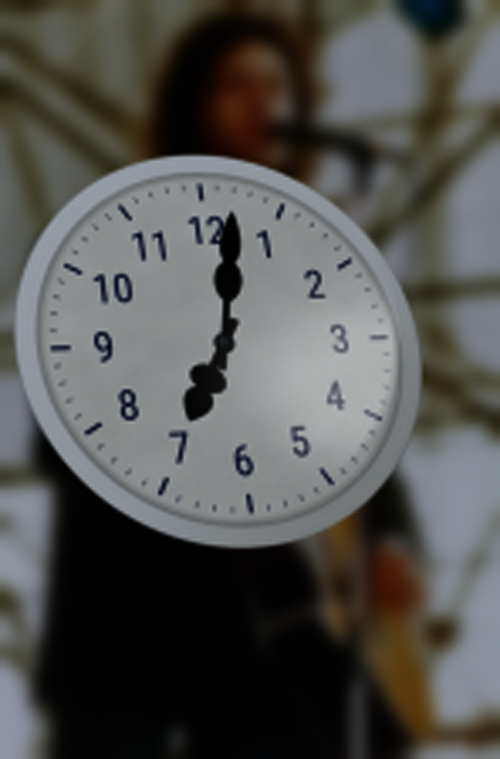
7:02
